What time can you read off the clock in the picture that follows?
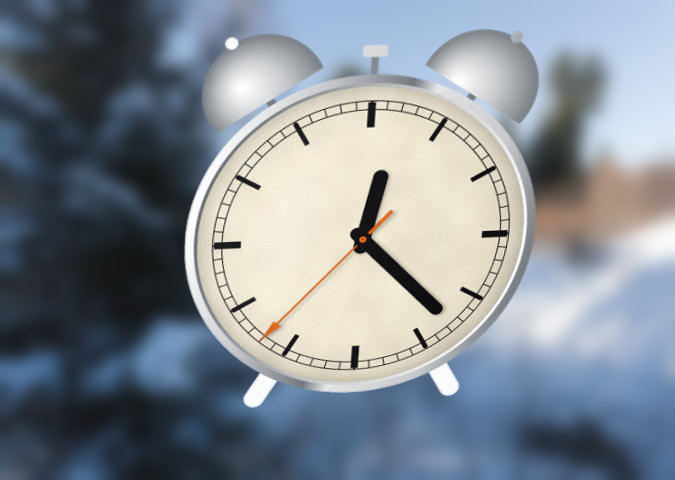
12:22:37
